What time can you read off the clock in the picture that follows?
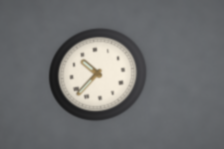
10:38
